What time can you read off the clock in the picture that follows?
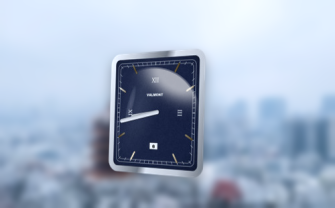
8:43
